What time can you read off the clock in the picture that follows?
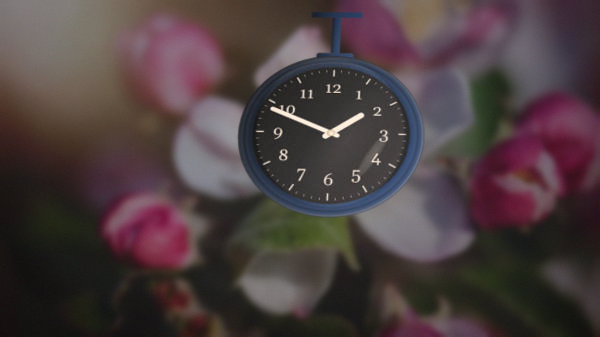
1:49
